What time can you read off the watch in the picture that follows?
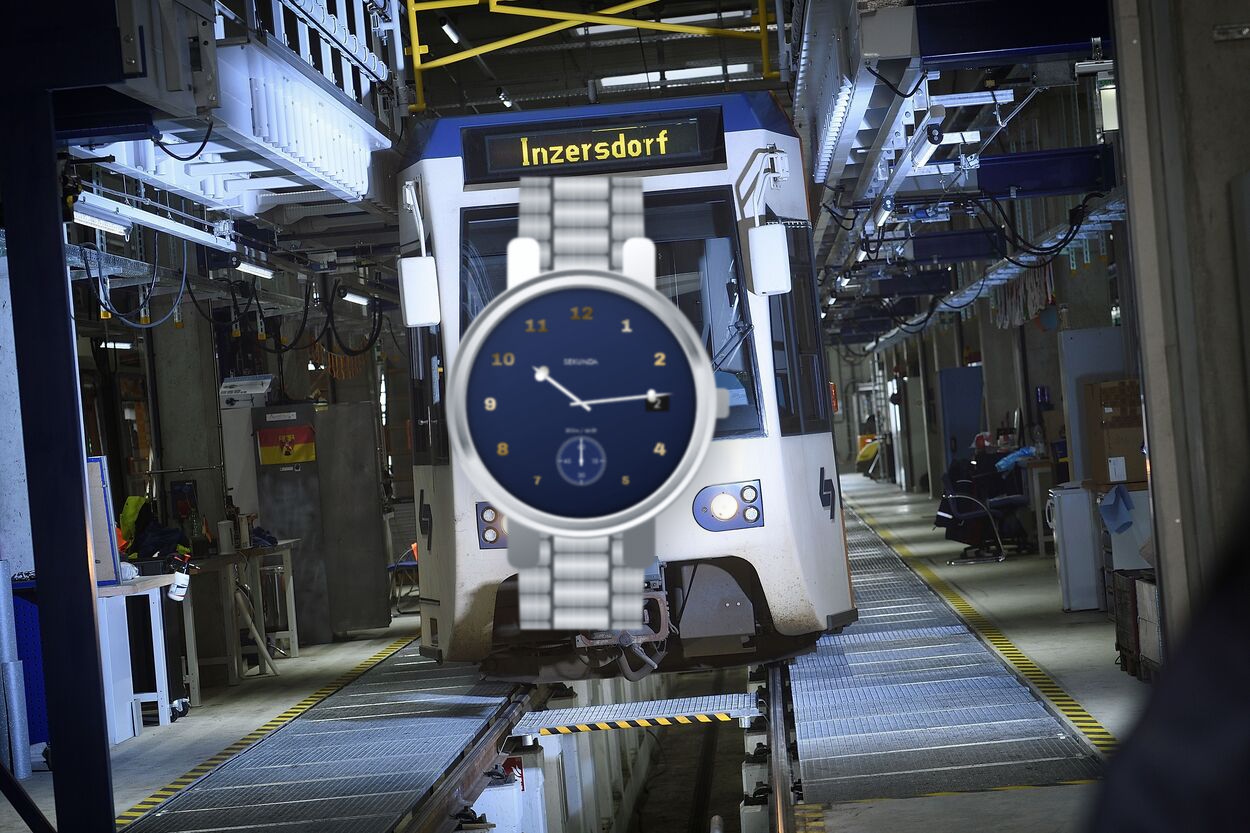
10:14
